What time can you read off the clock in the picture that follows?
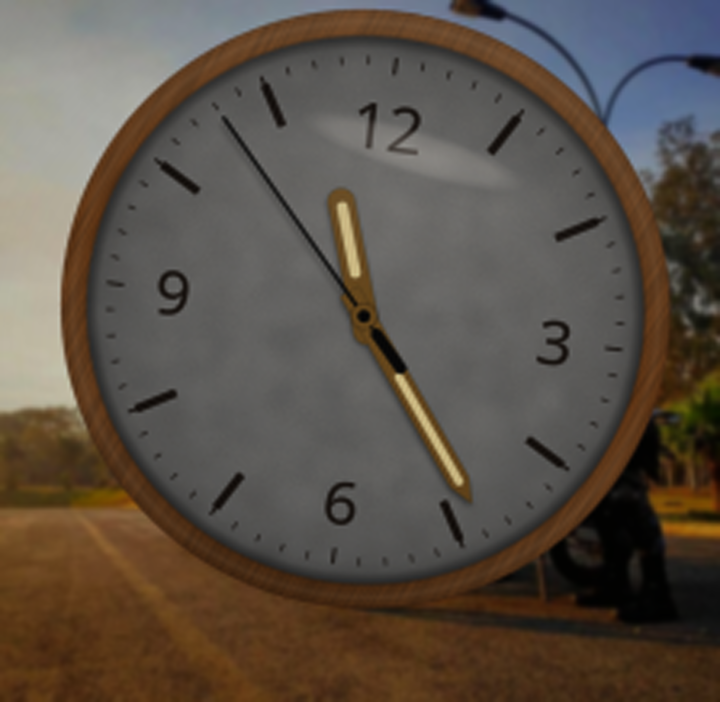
11:23:53
